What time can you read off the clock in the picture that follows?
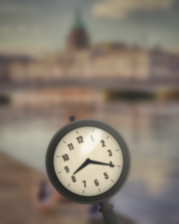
8:20
